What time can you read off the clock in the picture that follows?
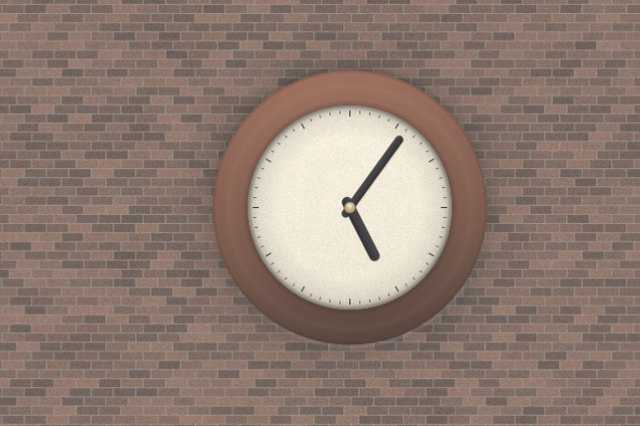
5:06
